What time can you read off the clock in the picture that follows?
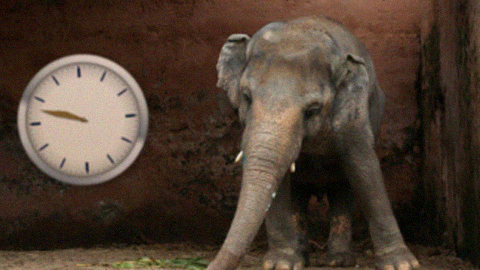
9:48
